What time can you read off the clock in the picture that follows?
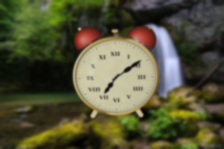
7:09
